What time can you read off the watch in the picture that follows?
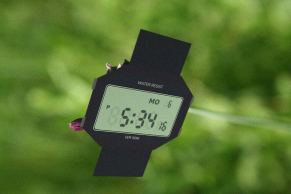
5:34:16
